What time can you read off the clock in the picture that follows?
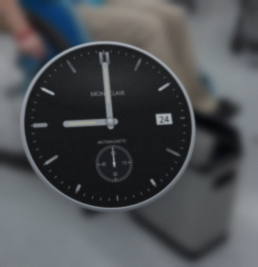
9:00
